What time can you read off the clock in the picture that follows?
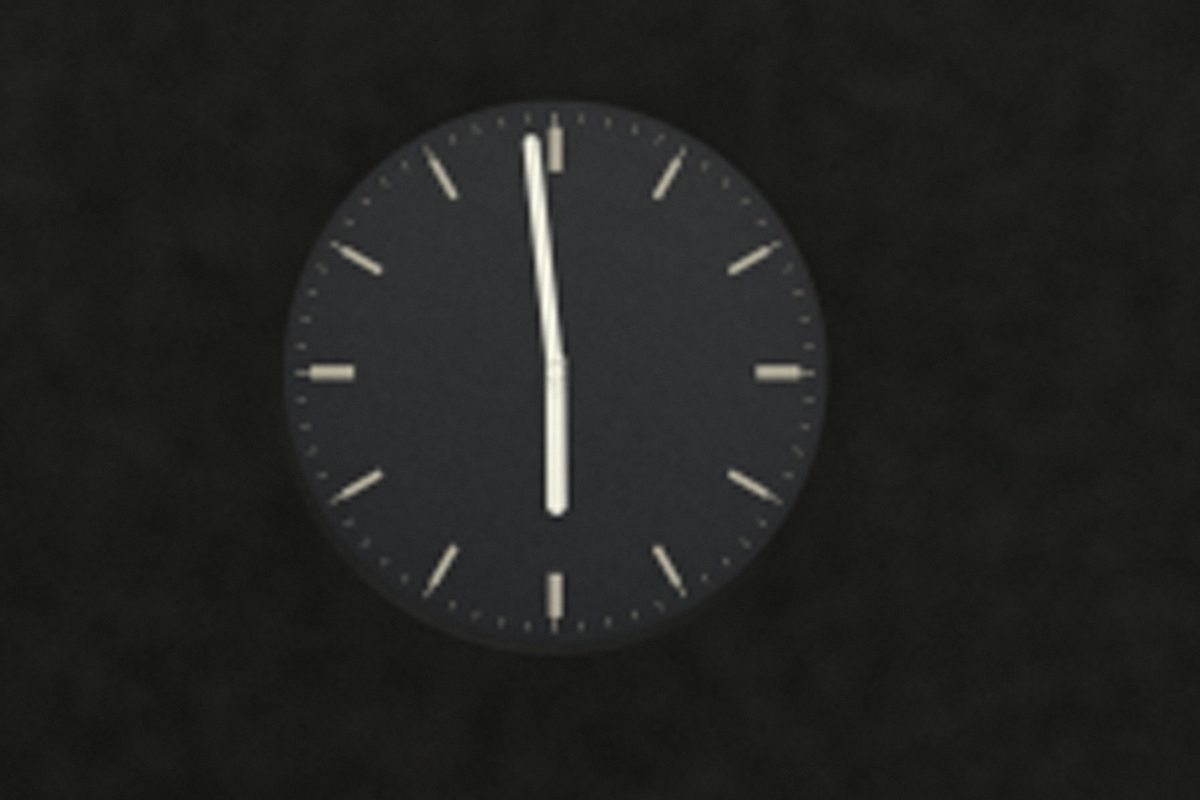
5:59
